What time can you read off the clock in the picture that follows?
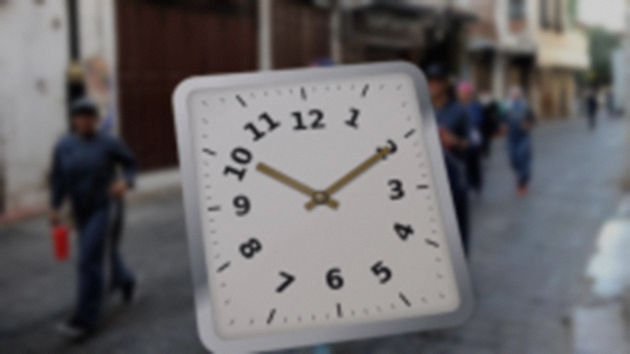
10:10
